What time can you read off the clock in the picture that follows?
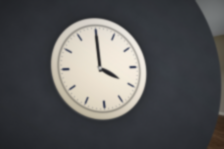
4:00
